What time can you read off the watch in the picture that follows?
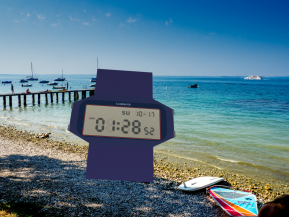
1:28:52
